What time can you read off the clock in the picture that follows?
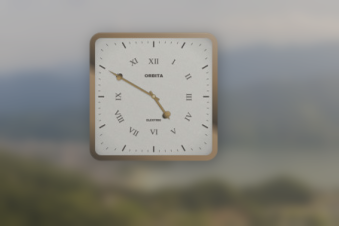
4:50
